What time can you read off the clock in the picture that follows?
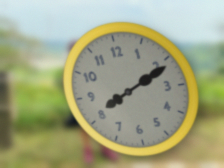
8:11
